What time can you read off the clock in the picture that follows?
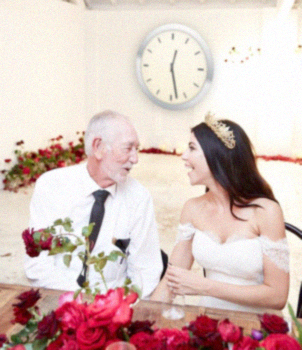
12:28
